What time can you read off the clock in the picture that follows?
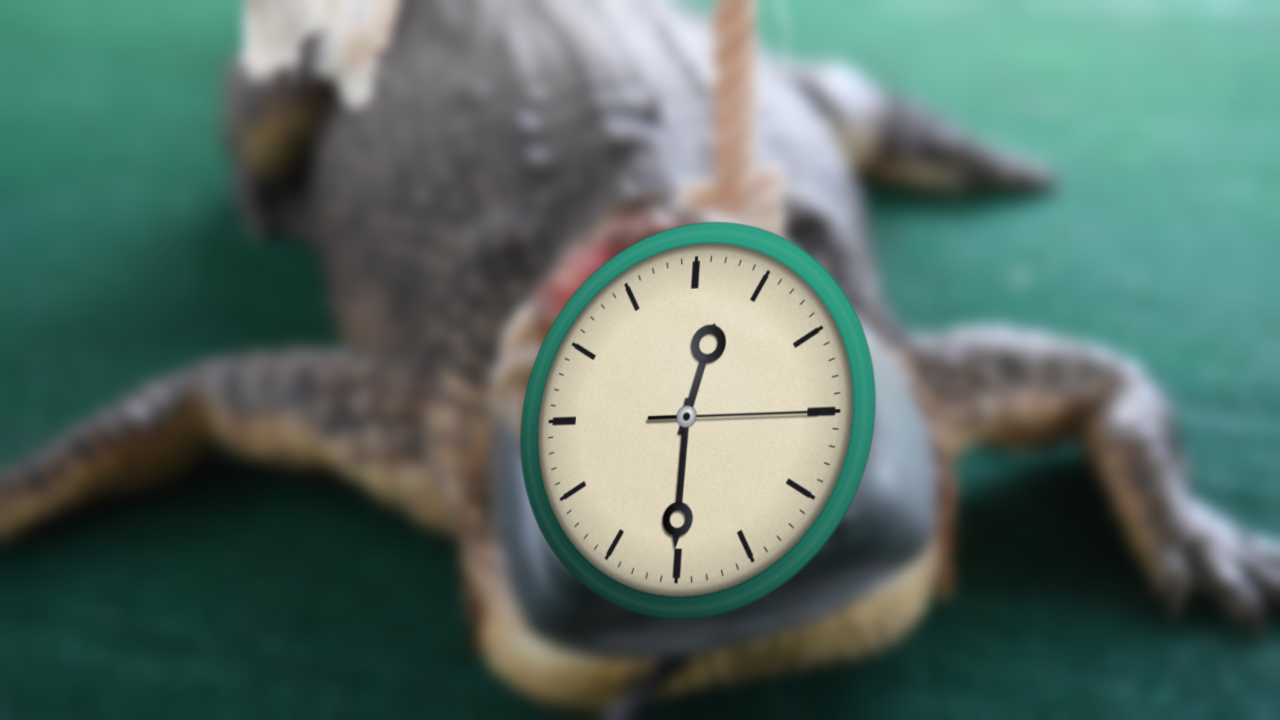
12:30:15
